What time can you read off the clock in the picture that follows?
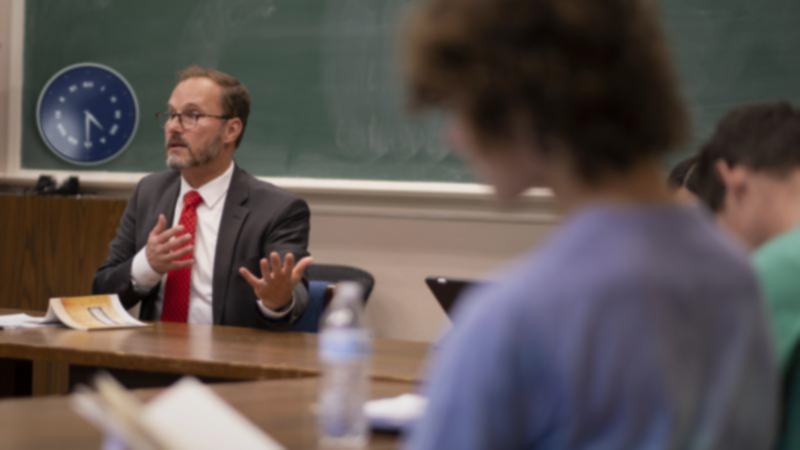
4:30
